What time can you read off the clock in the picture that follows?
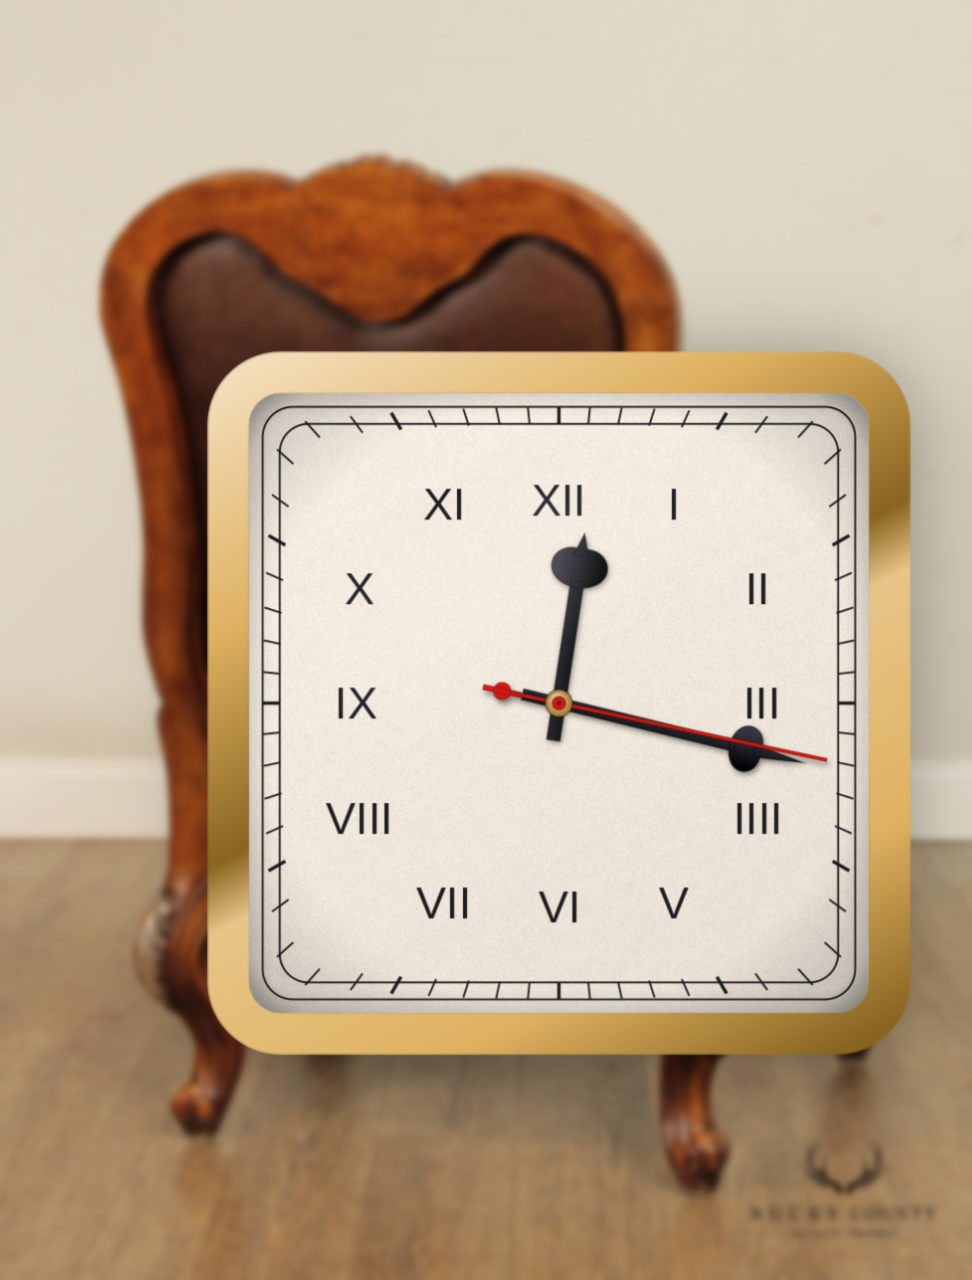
12:17:17
